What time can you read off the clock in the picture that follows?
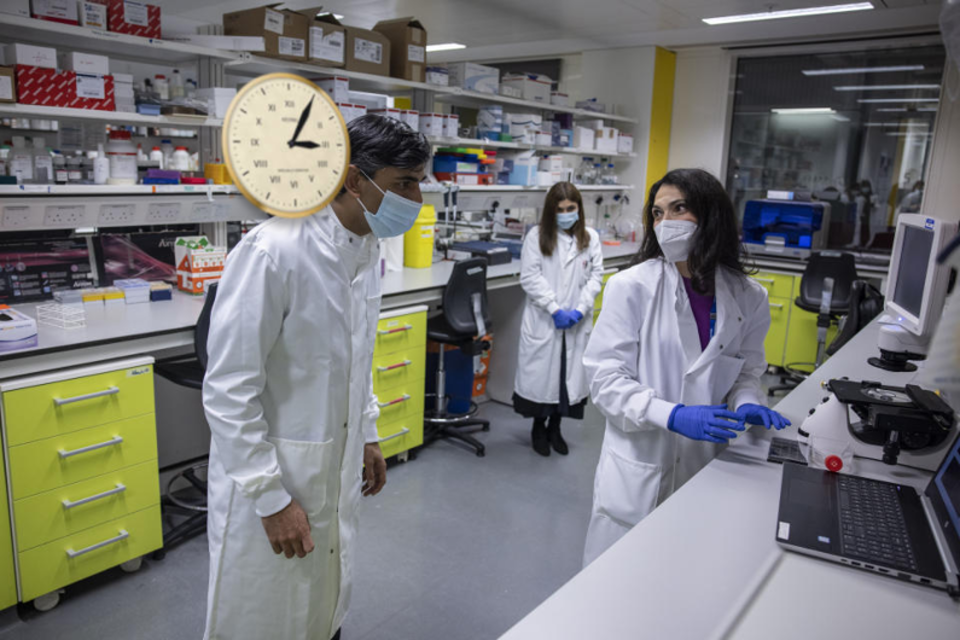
3:05
